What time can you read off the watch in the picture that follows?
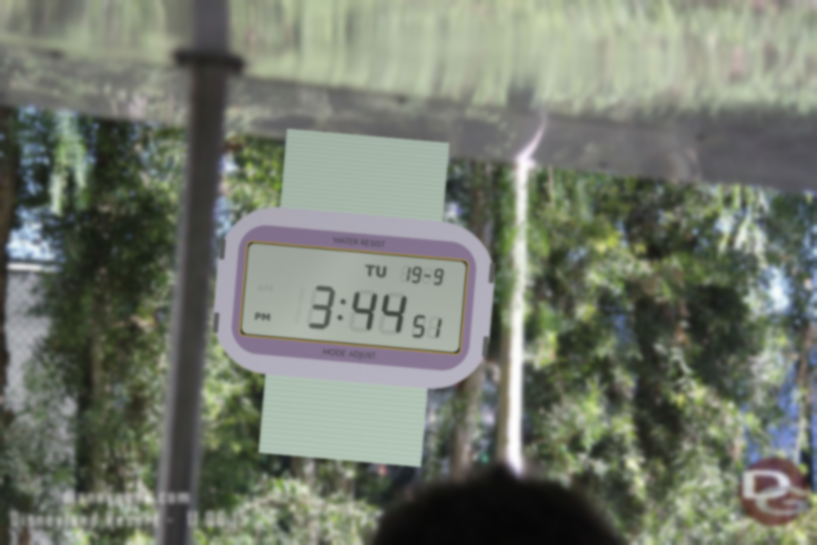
3:44:51
